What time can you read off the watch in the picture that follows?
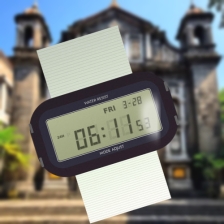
6:11:53
